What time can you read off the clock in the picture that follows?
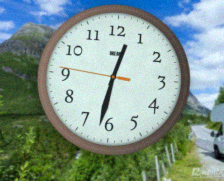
12:31:46
